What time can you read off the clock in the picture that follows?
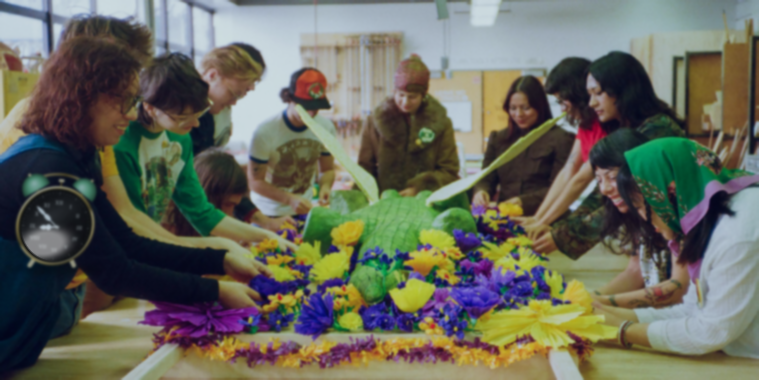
8:52
